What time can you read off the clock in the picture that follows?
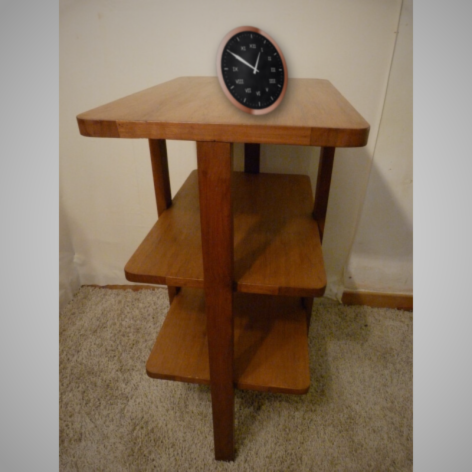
12:50
